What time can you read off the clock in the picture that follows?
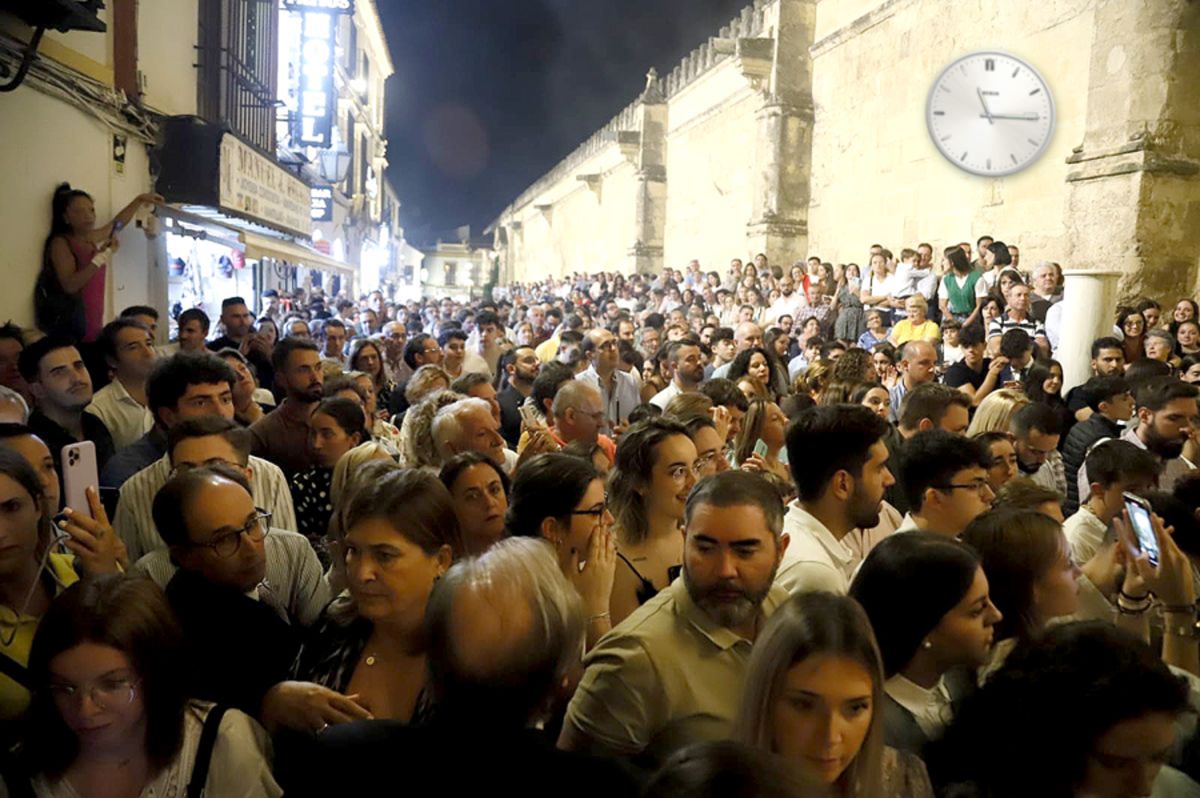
11:15
